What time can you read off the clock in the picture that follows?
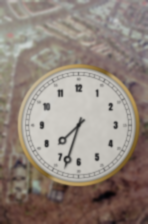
7:33
